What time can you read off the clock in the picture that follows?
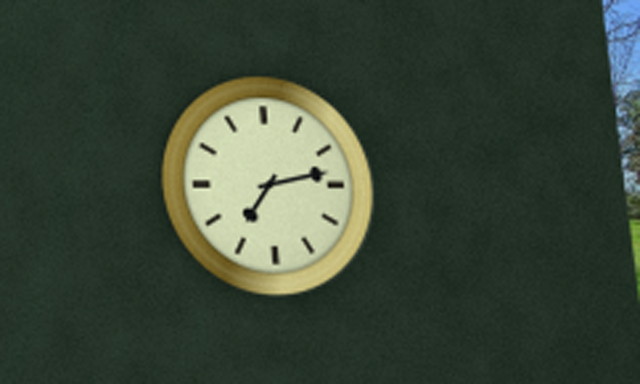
7:13
